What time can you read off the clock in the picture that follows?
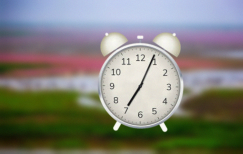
7:04
